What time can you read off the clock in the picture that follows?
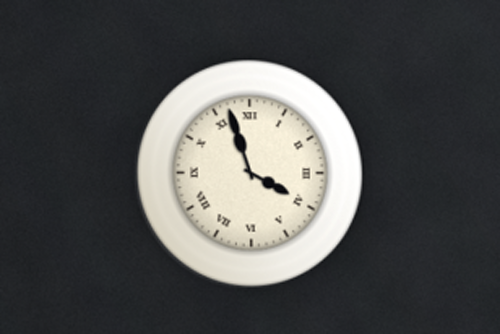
3:57
